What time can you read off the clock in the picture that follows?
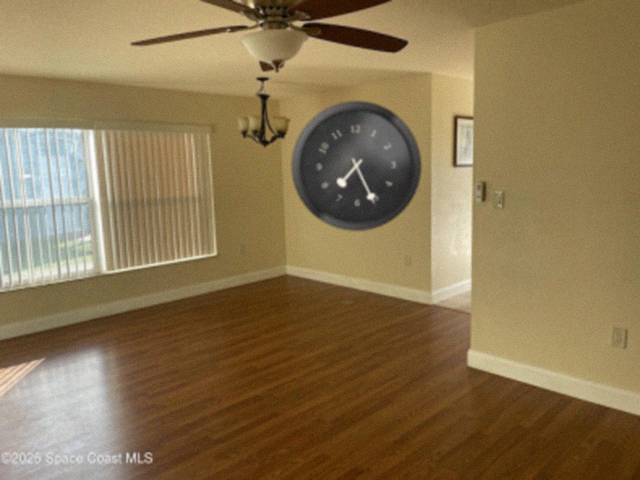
7:26
